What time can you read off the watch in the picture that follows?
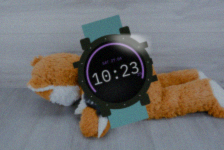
10:23
